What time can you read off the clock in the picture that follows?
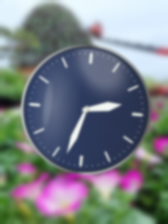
2:33
